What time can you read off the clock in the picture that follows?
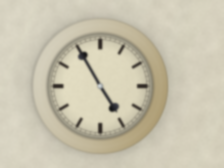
4:55
